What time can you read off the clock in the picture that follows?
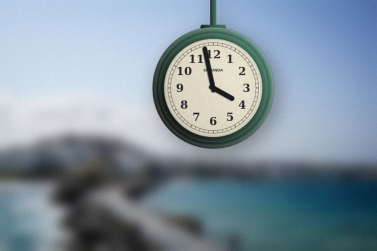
3:58
